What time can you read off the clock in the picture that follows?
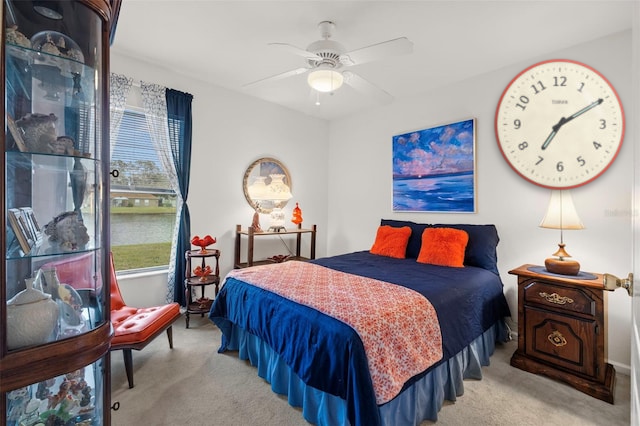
7:10
